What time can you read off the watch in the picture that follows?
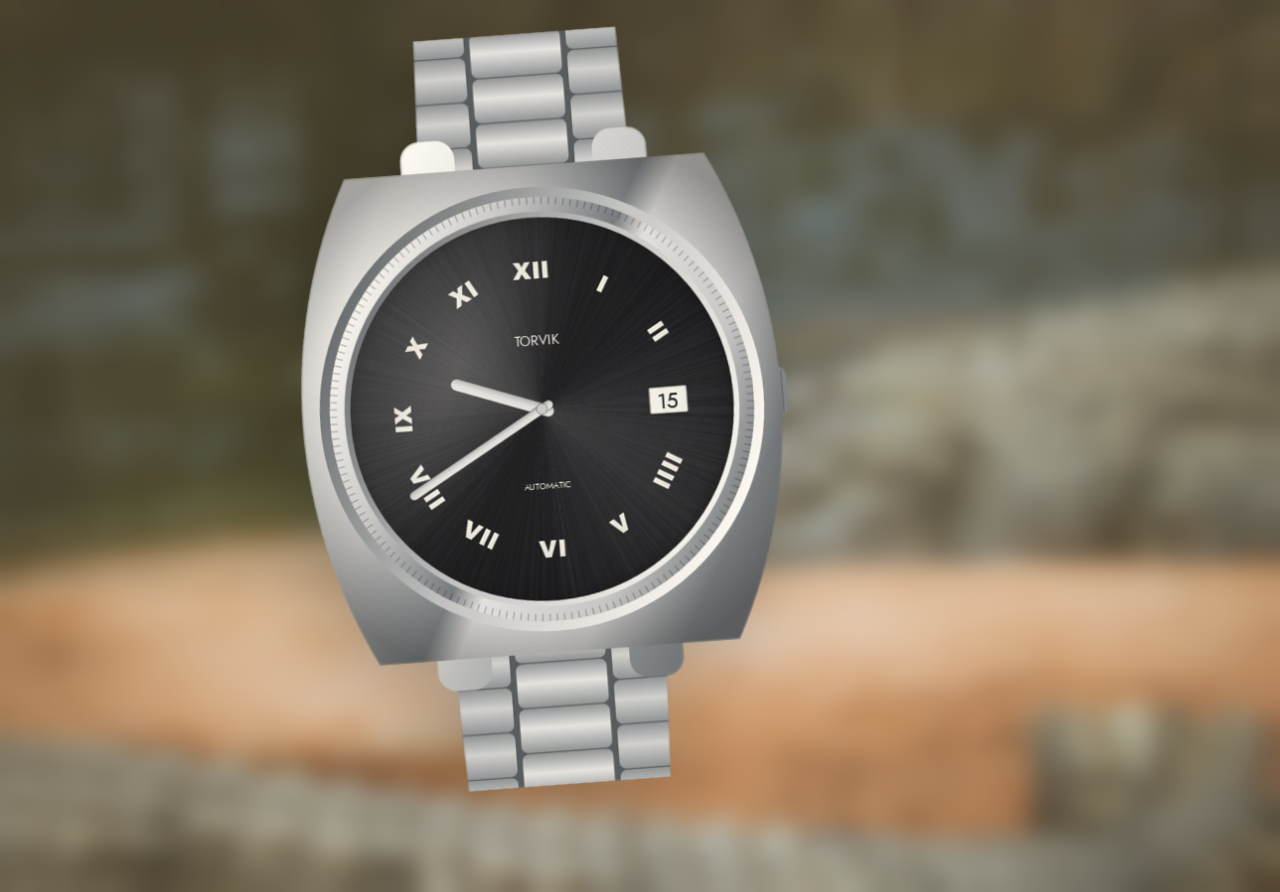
9:40
